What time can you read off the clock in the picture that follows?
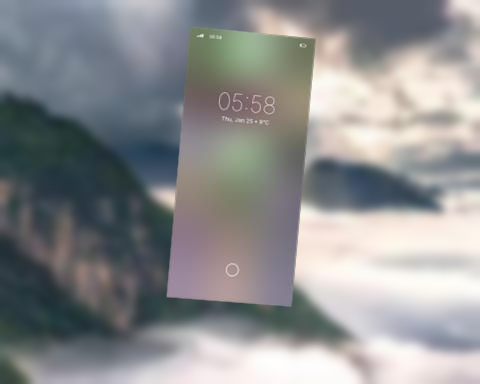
5:58
